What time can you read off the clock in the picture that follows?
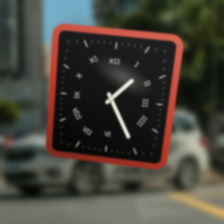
1:25
